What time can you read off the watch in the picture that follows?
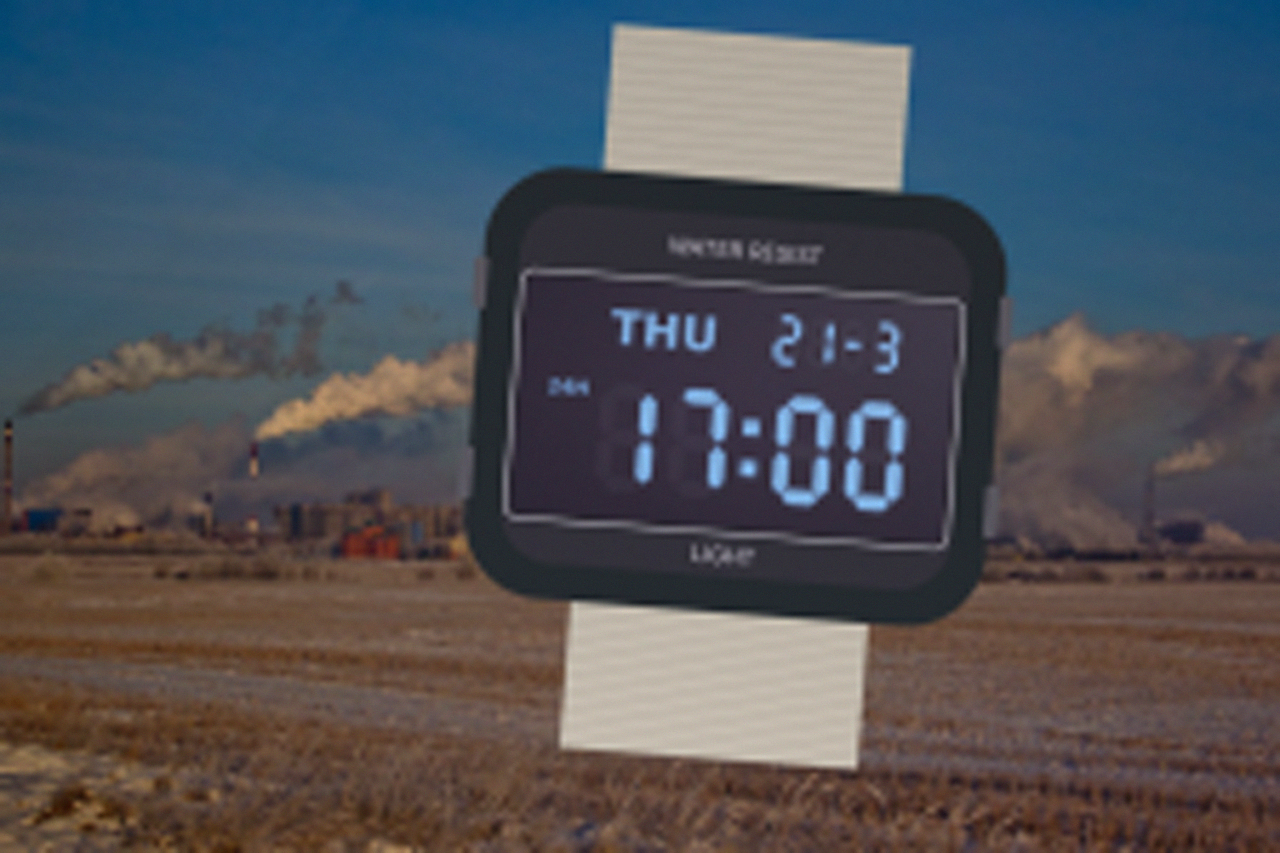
17:00
